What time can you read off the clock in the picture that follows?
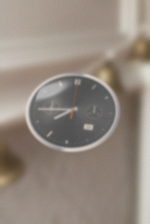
7:44
